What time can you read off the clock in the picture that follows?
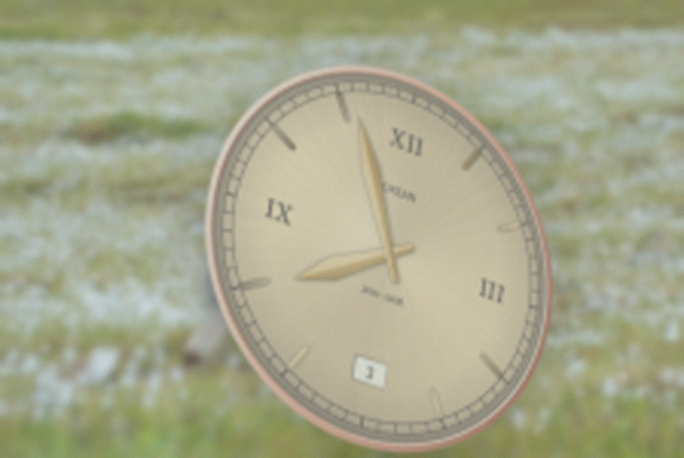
7:56
